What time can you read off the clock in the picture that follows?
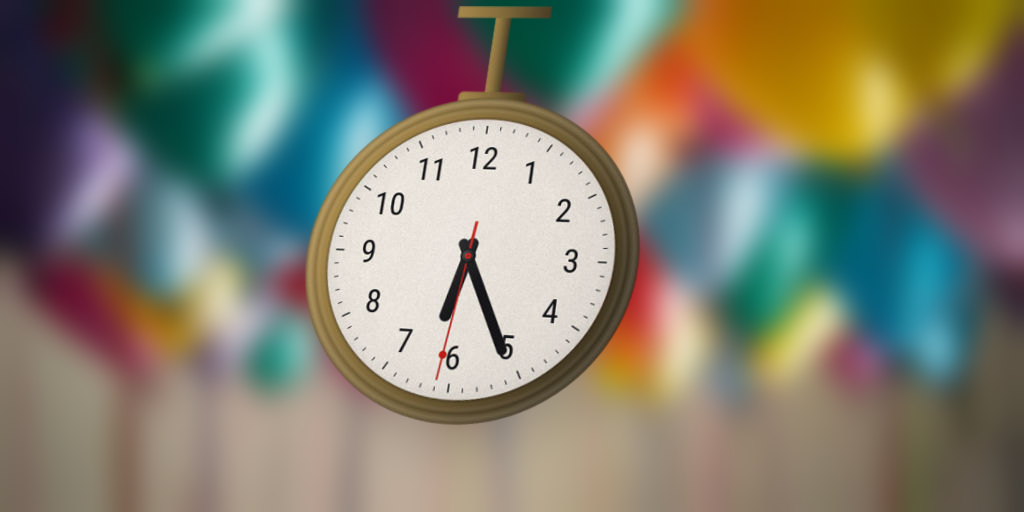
6:25:31
